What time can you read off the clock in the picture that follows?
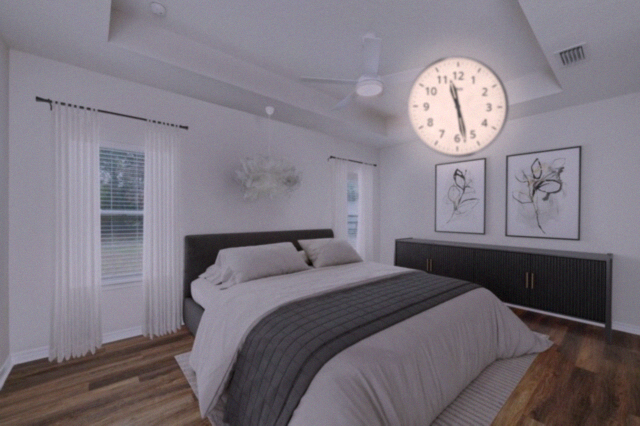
11:28
